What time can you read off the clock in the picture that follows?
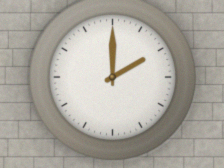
2:00
